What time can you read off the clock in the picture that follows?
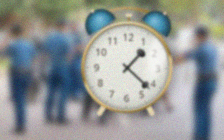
1:22
